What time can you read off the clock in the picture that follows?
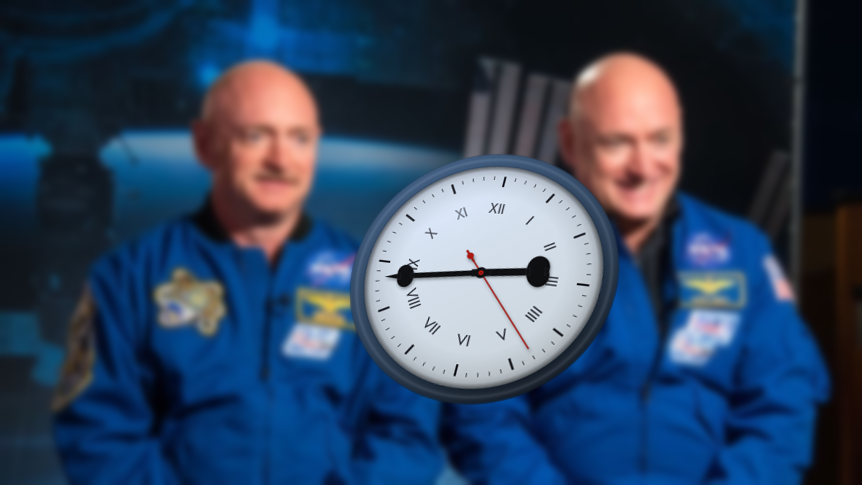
2:43:23
